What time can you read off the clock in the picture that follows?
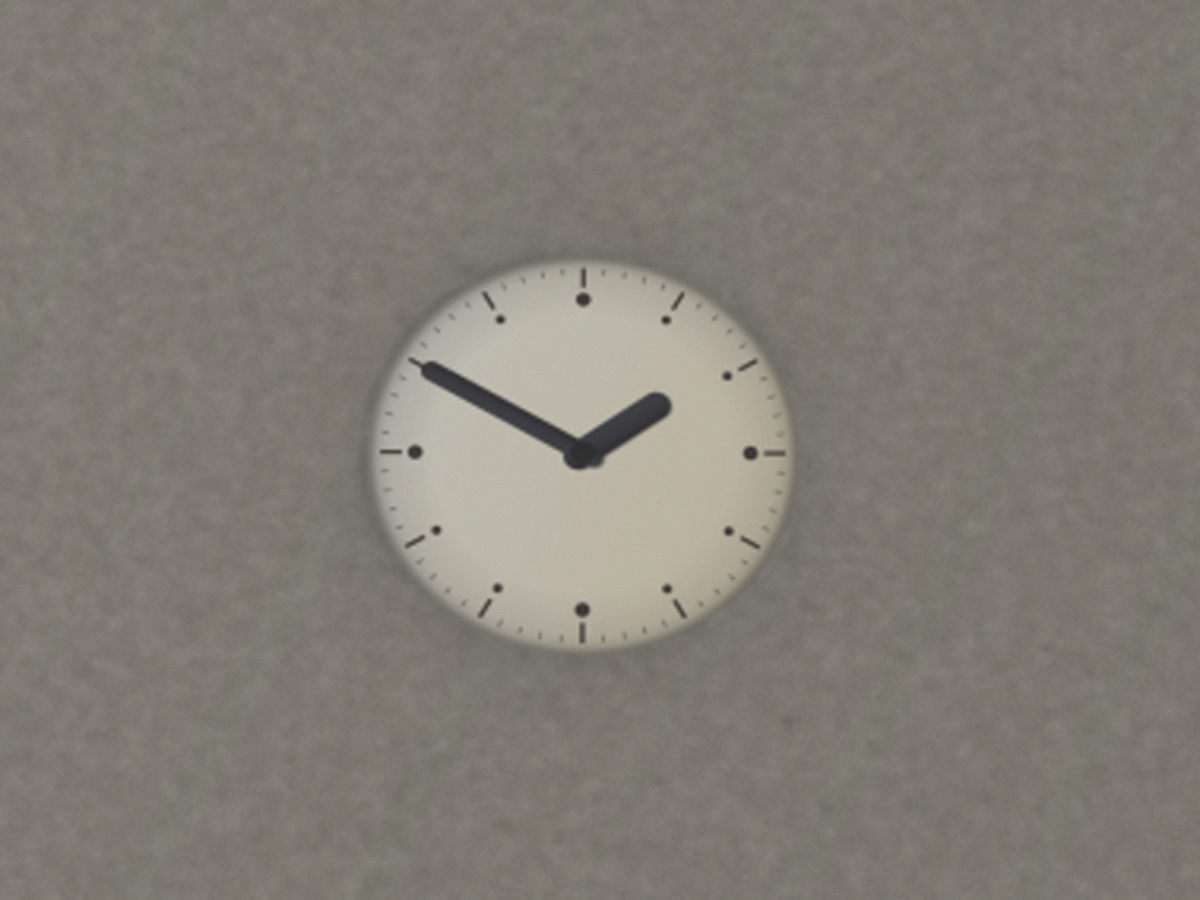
1:50
